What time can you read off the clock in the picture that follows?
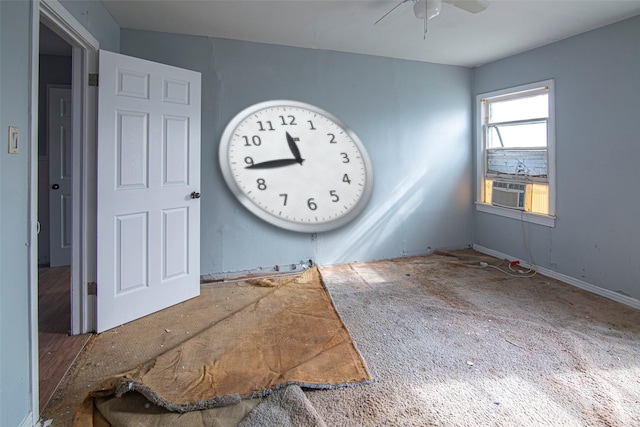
11:44
